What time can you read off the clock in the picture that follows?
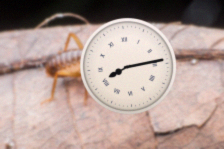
8:14
